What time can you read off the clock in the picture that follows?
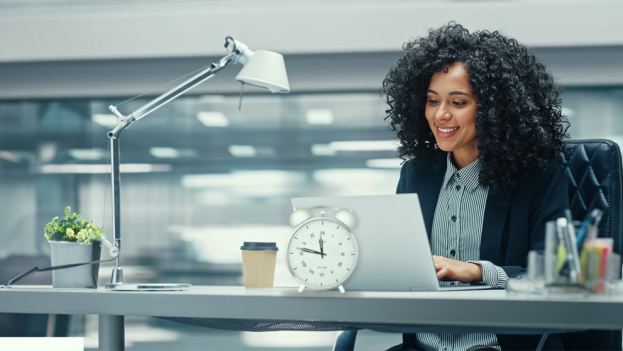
11:47
